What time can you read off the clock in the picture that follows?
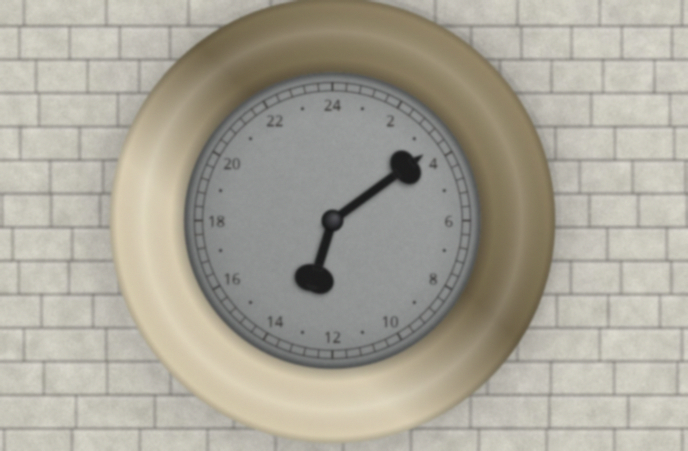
13:09
